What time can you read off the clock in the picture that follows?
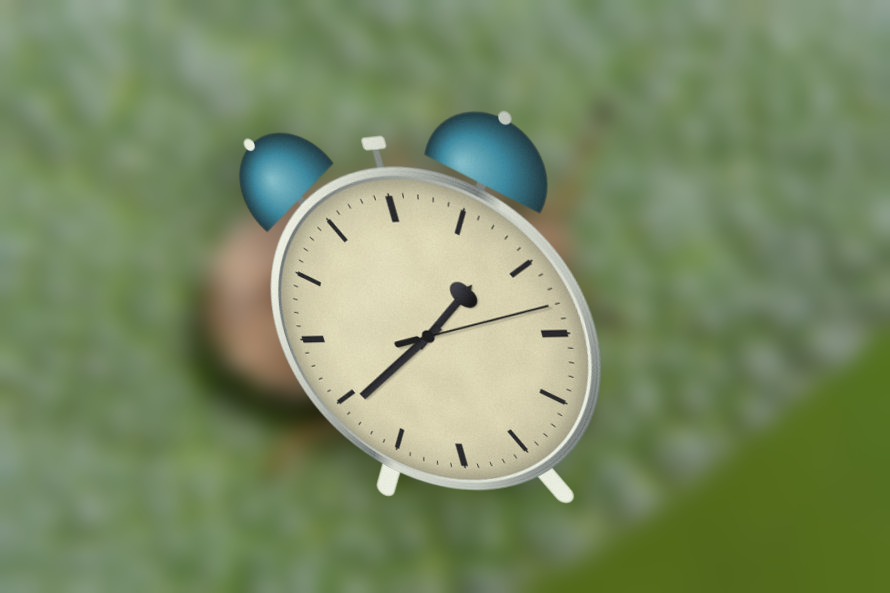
1:39:13
